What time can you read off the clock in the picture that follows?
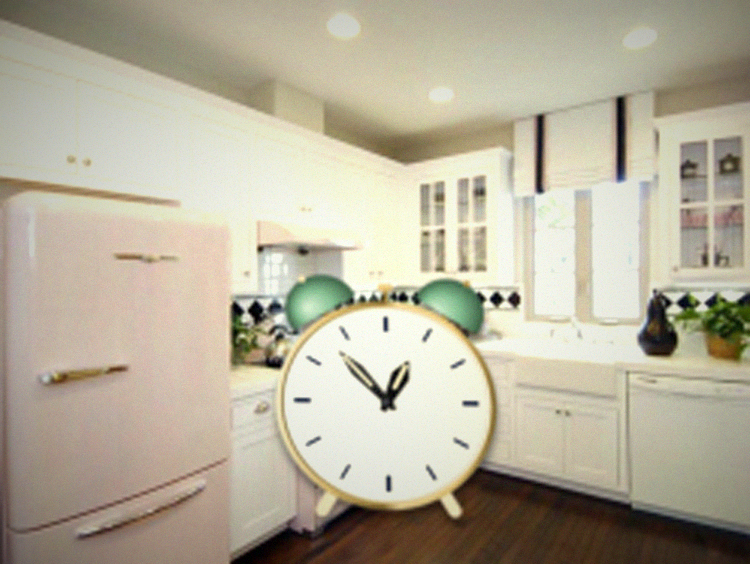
12:53
